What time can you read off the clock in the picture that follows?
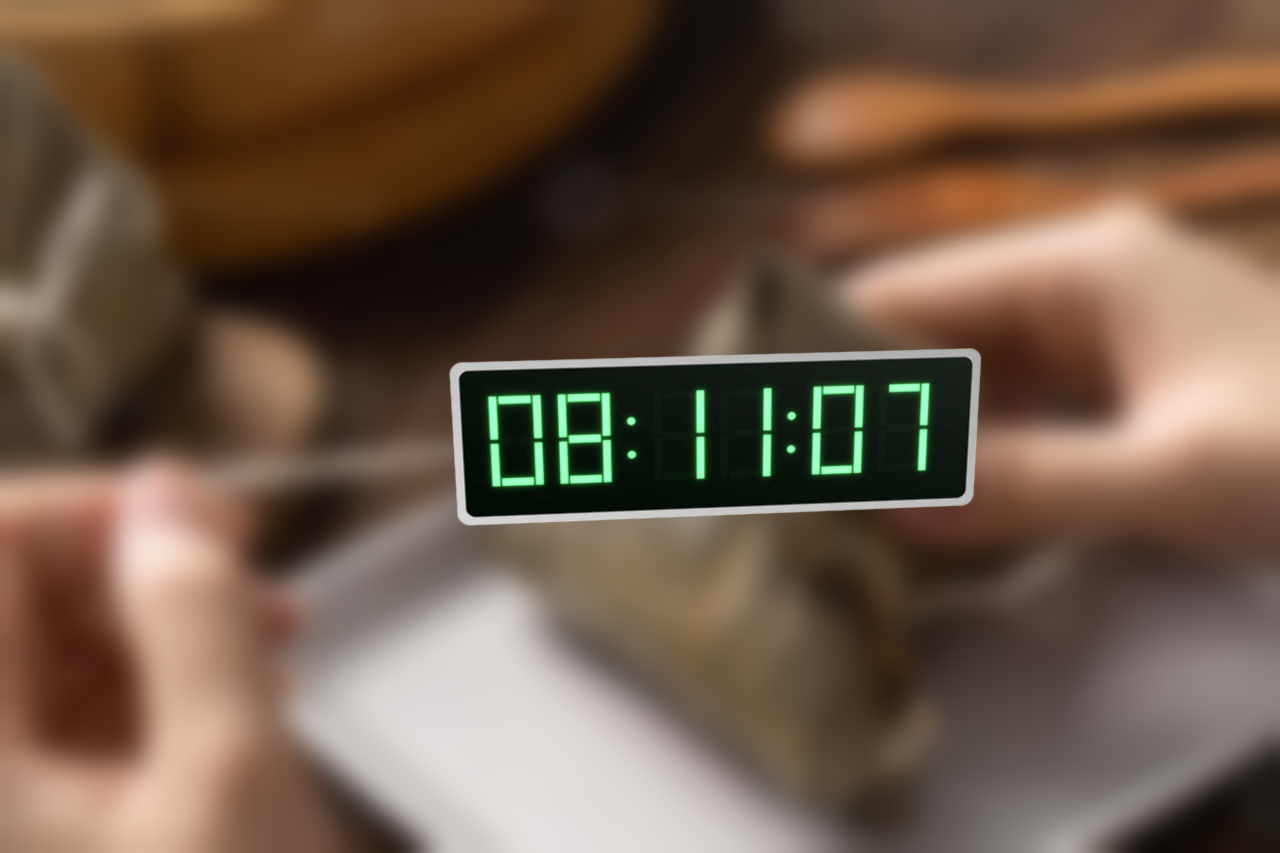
8:11:07
